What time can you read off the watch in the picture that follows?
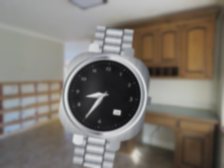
8:35
